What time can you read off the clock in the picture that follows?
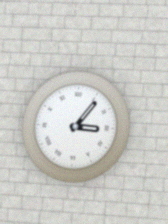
3:06
